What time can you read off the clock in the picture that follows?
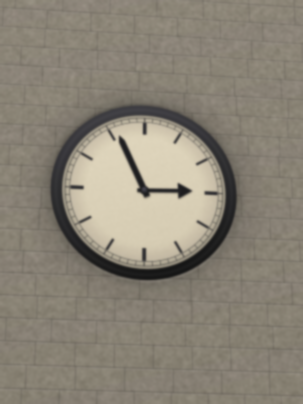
2:56
